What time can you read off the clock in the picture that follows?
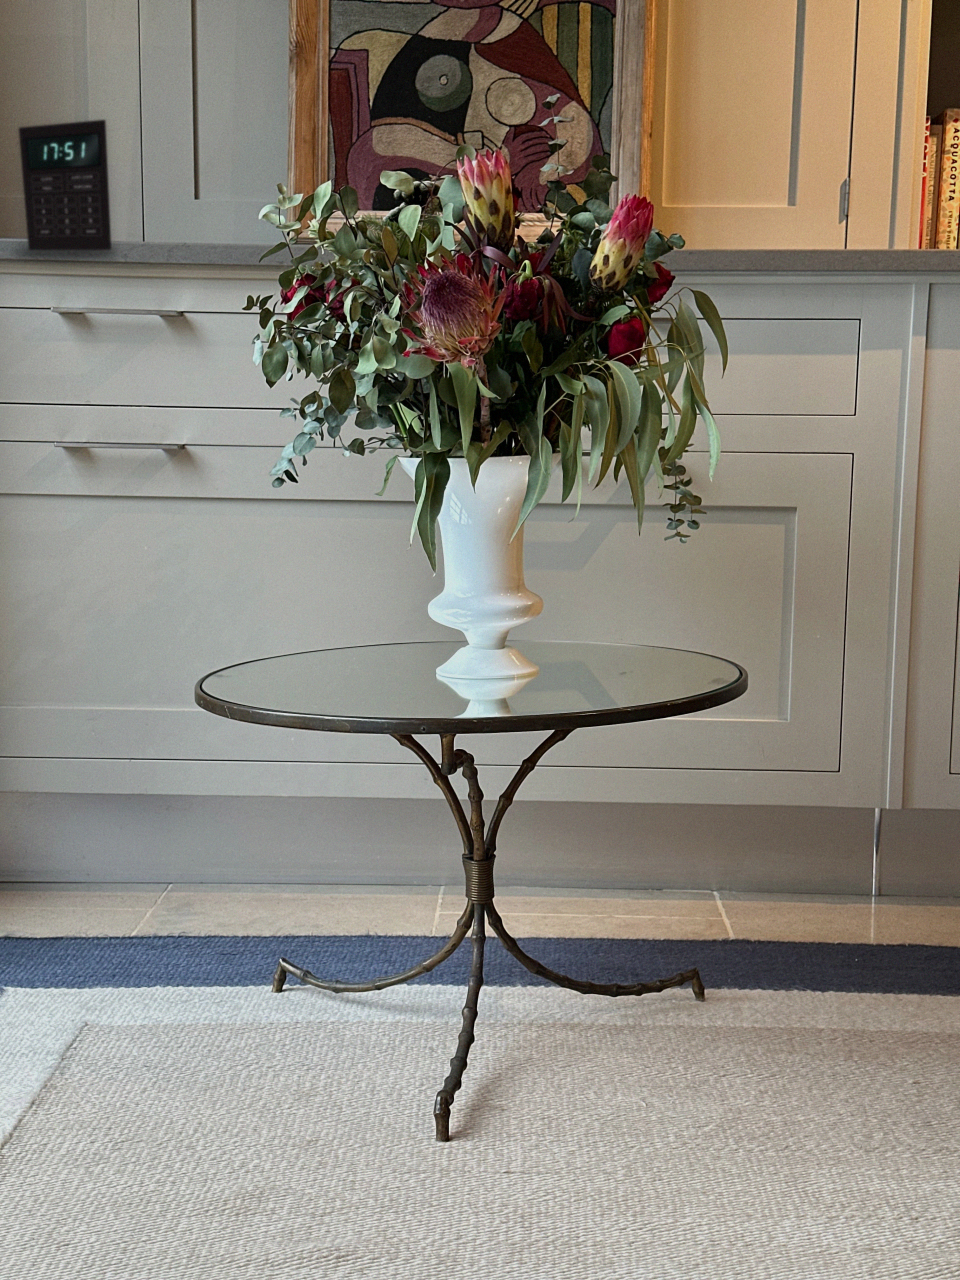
17:51
